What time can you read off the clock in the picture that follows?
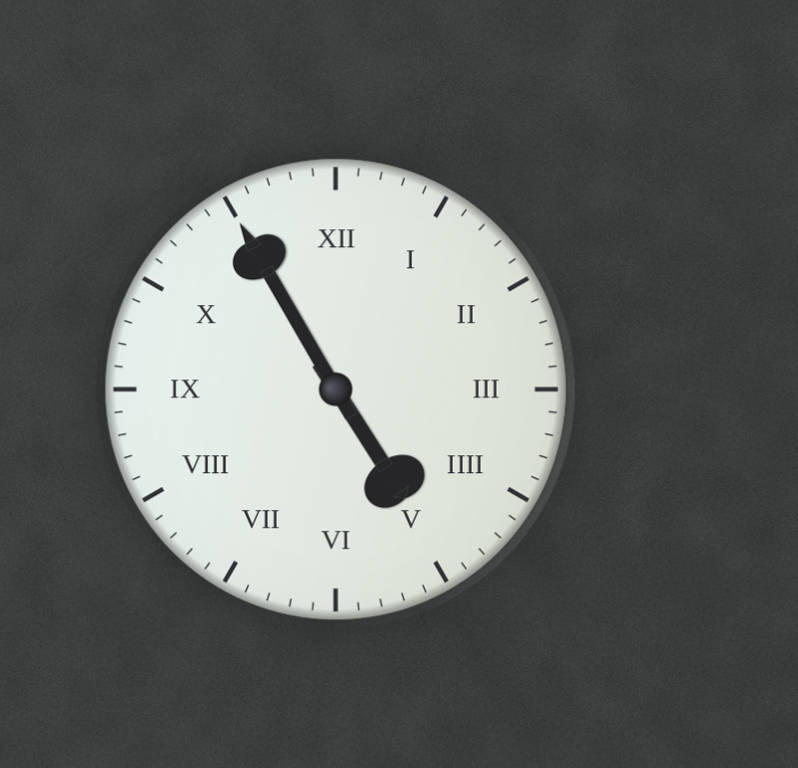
4:55
